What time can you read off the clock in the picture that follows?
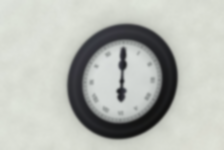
6:00
